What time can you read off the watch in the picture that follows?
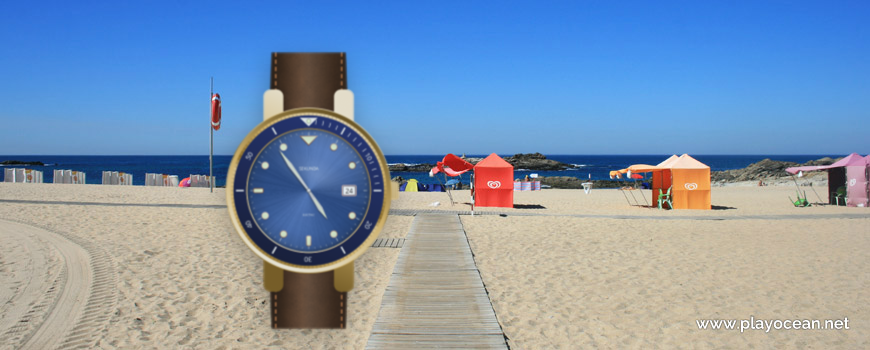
4:54
